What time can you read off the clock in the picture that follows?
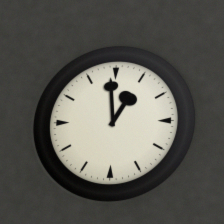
12:59
